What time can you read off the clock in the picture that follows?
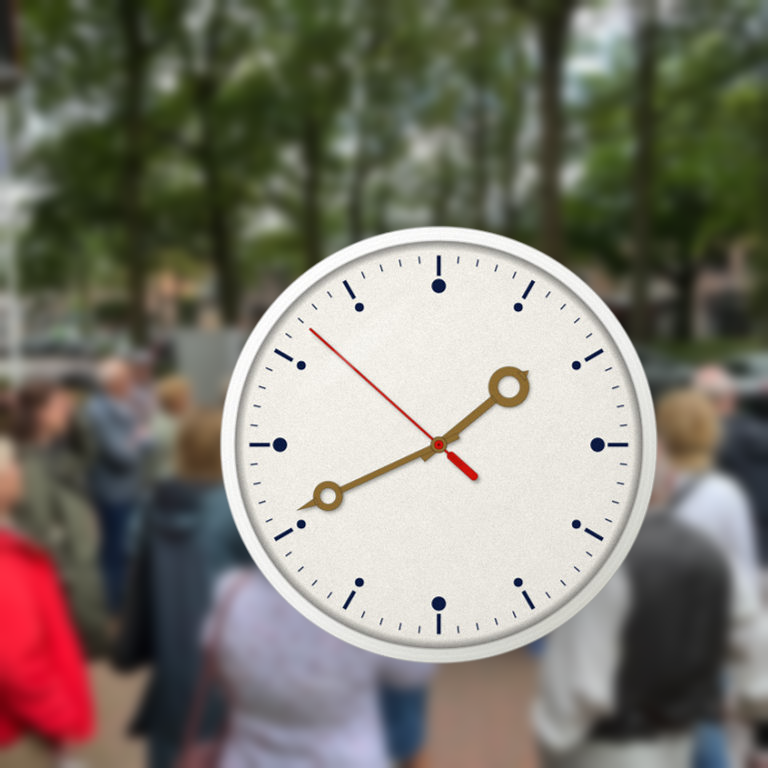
1:40:52
